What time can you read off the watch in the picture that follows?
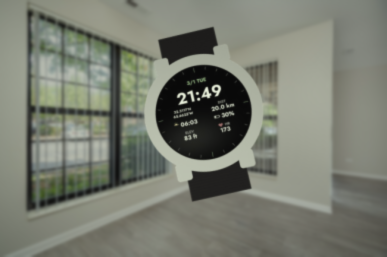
21:49
